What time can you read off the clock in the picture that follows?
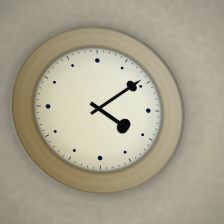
4:09
